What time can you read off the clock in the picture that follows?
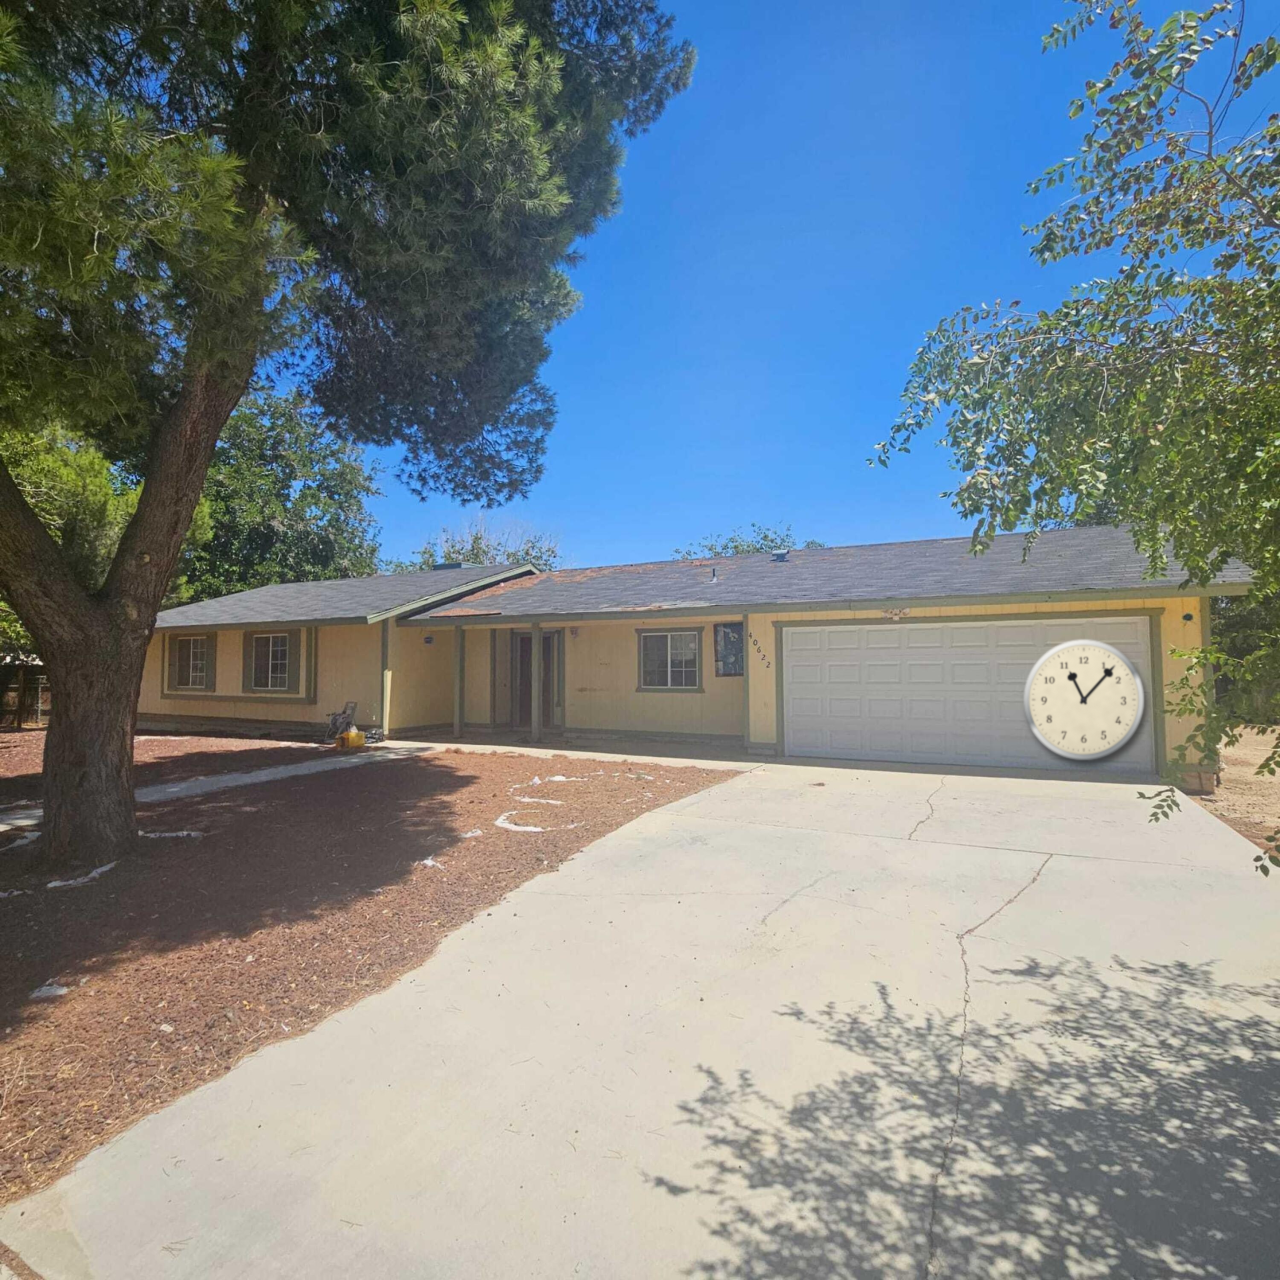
11:07
